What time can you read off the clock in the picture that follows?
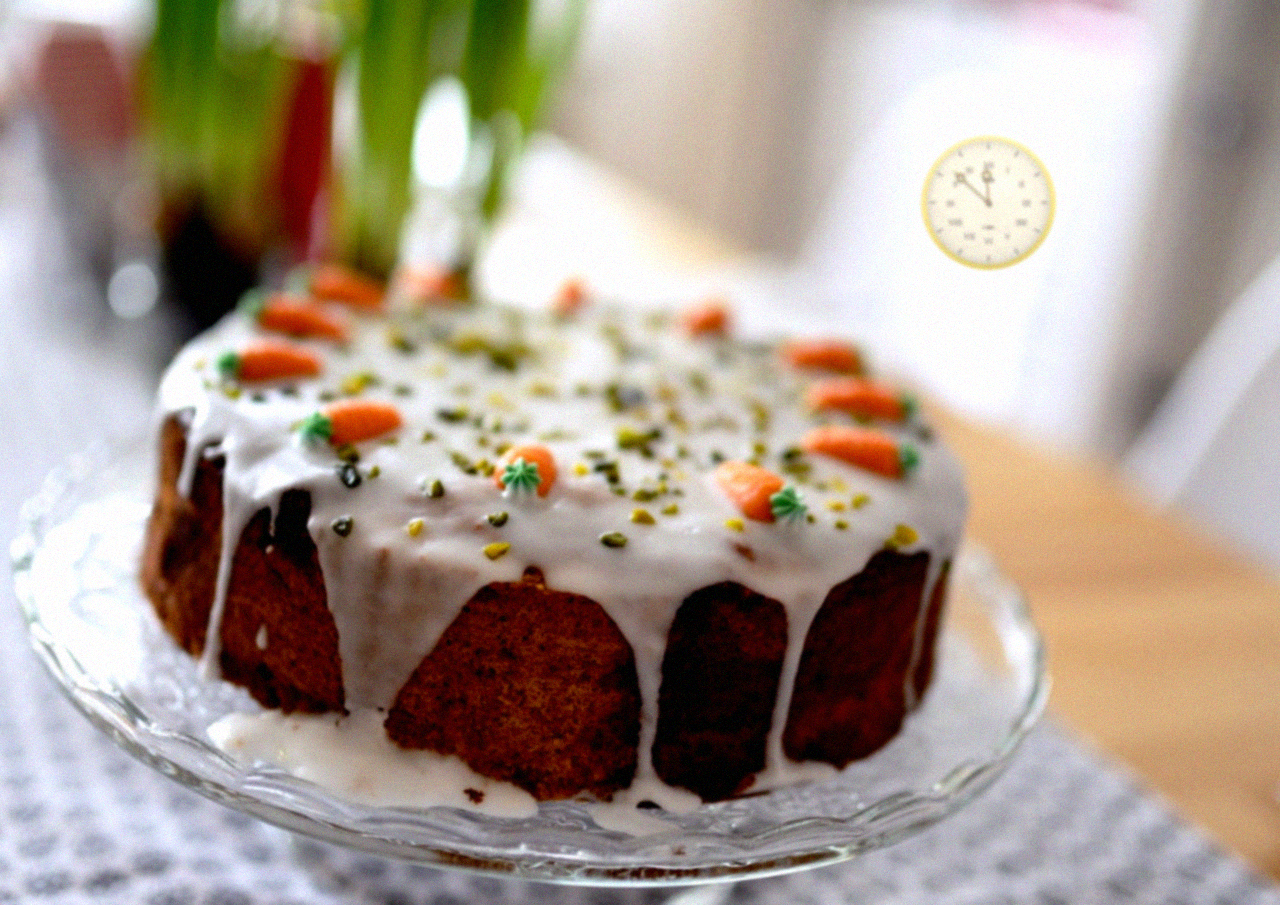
11:52
